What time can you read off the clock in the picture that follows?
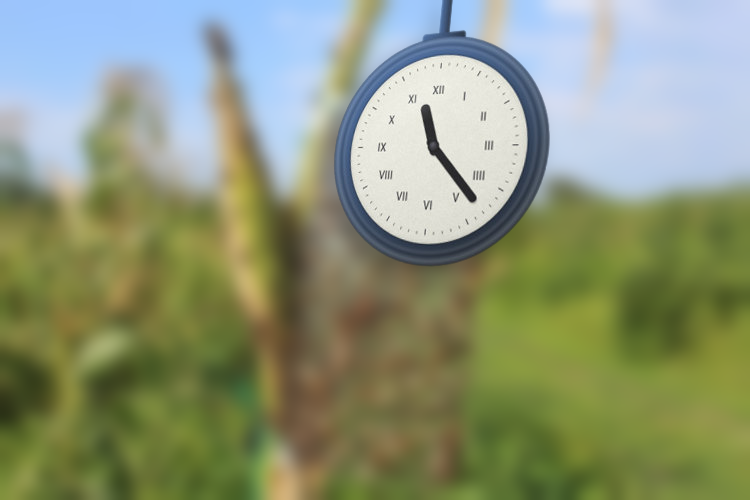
11:23
